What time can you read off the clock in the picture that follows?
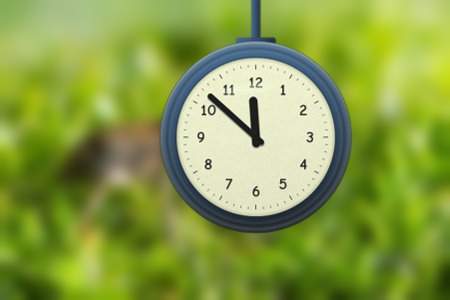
11:52
